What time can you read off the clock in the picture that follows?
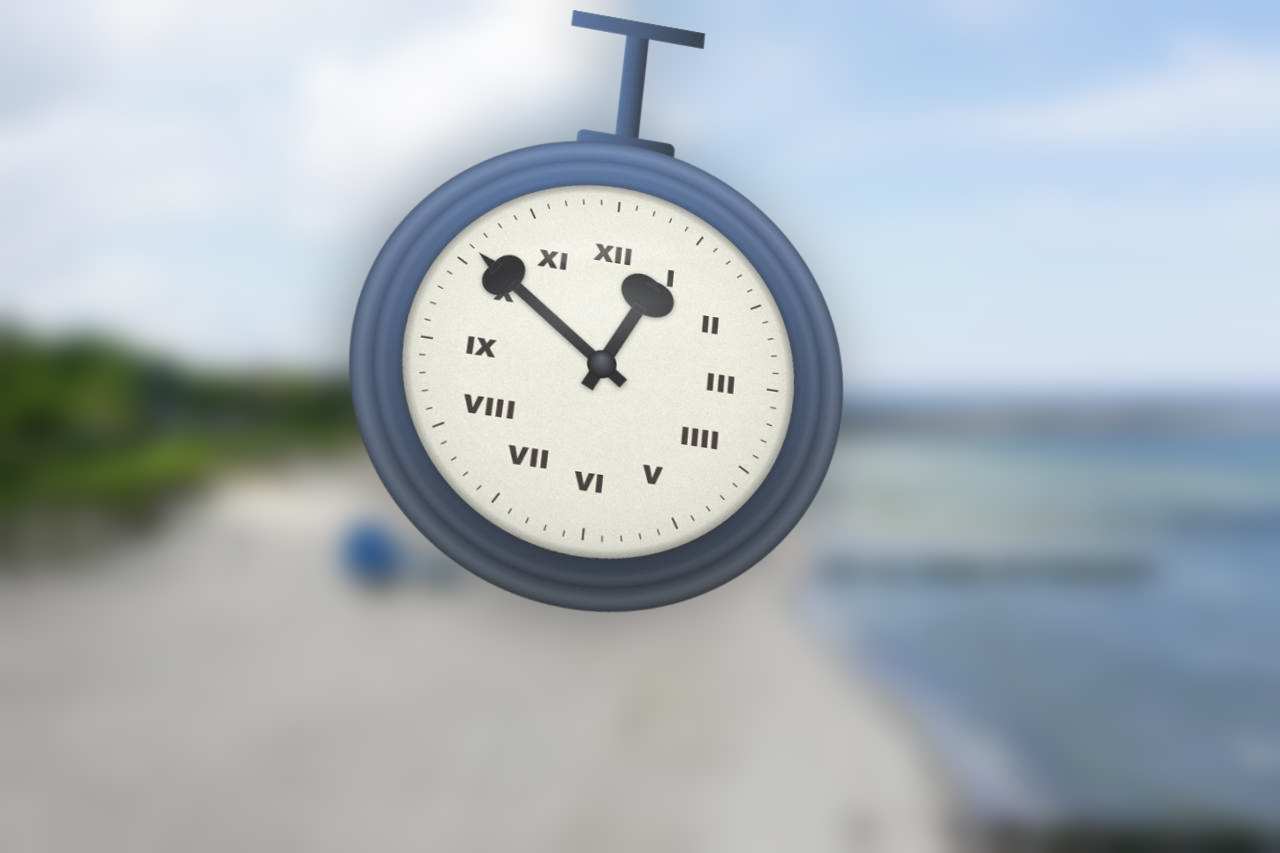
12:51
